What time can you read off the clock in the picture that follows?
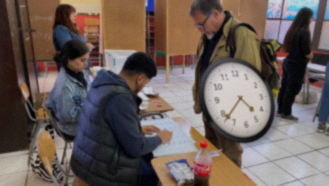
4:38
